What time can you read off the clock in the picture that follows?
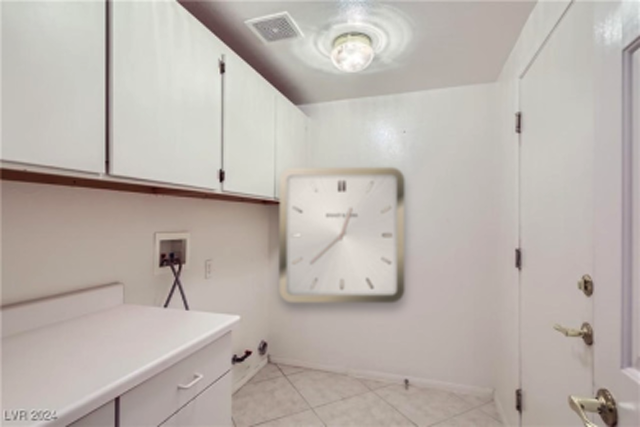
12:38
